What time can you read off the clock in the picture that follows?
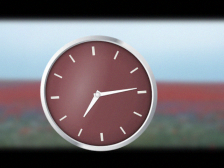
7:14
